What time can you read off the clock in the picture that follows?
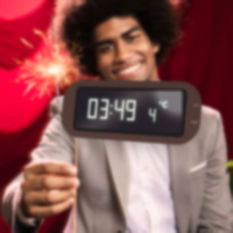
3:49
